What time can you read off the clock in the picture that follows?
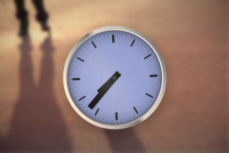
7:37
